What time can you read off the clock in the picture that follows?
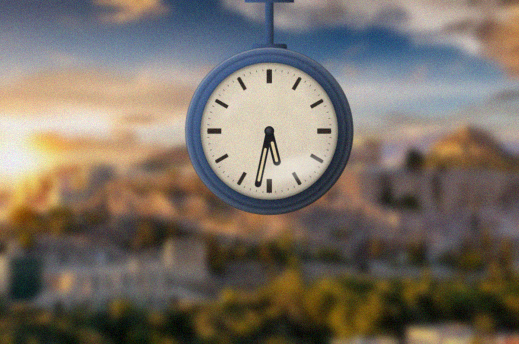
5:32
